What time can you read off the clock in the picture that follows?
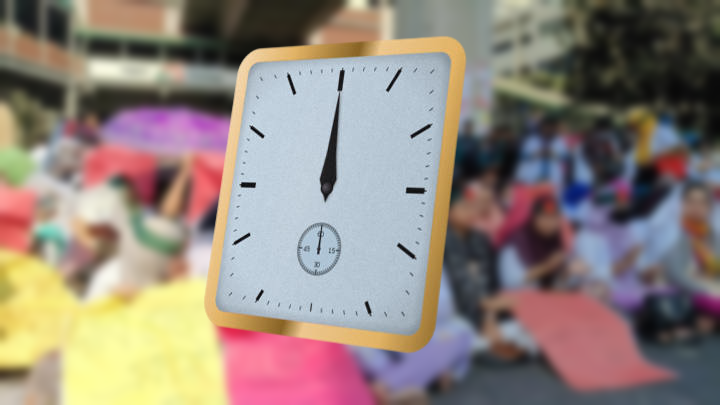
12:00
